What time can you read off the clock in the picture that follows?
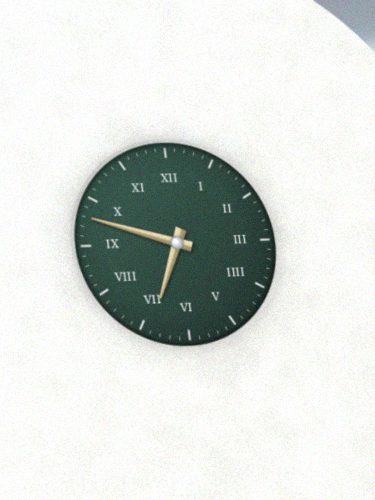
6:48
